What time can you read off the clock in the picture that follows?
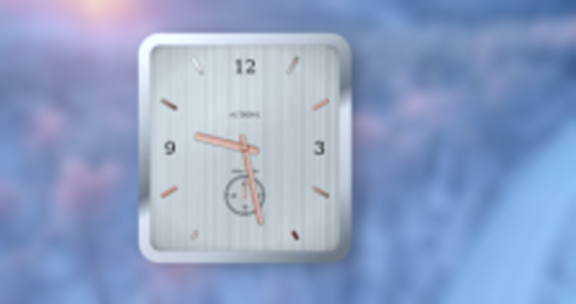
9:28
